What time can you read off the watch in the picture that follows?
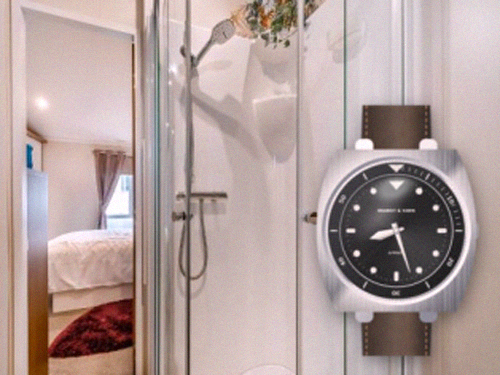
8:27
